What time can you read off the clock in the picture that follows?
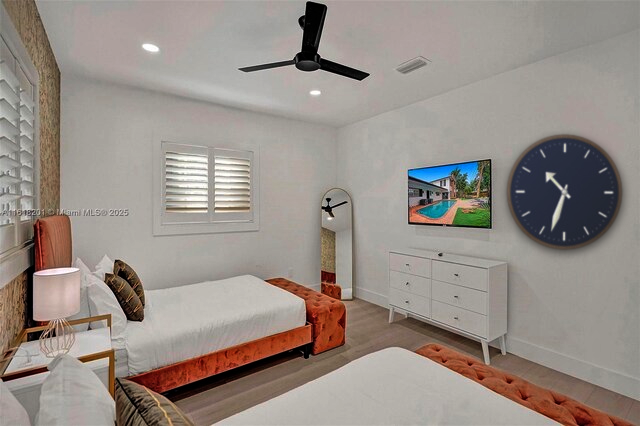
10:33
